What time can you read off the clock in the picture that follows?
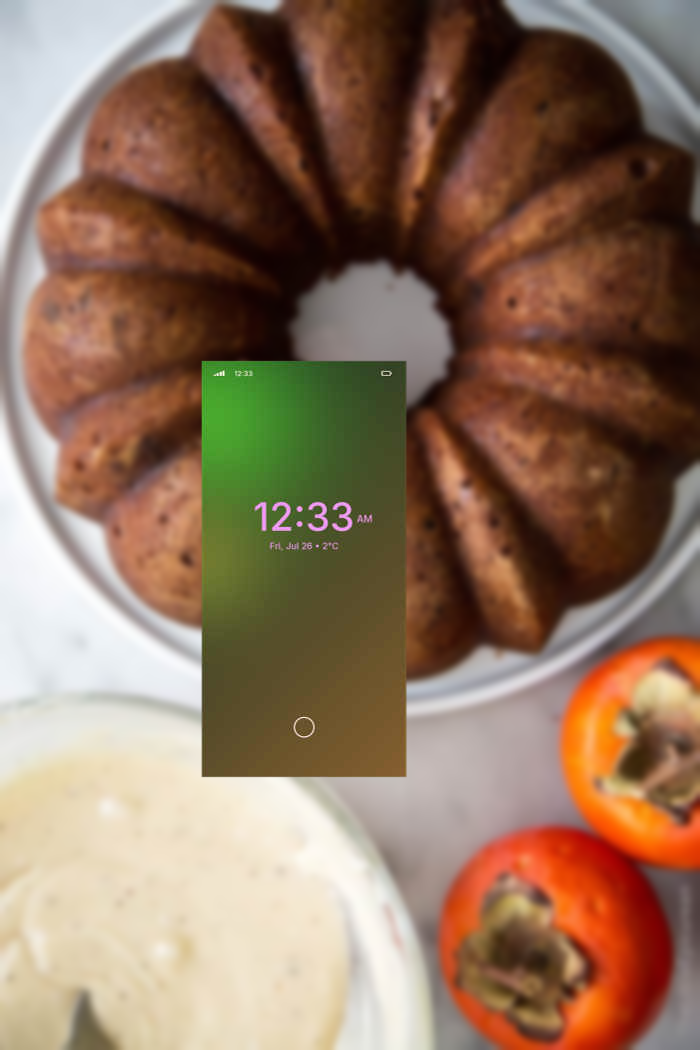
12:33
